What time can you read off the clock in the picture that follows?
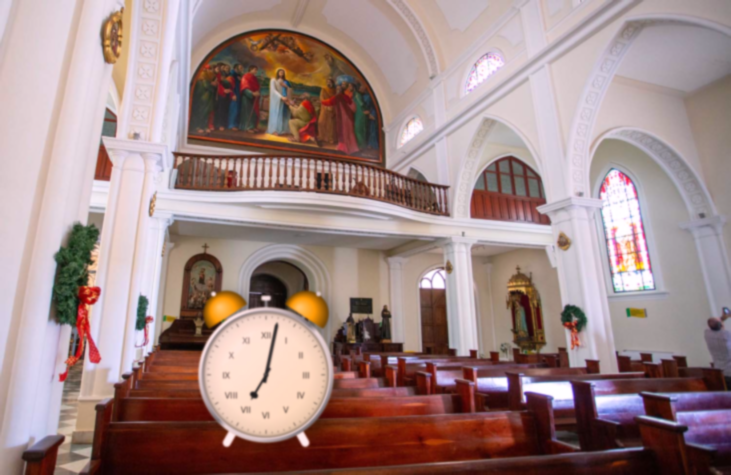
7:02
